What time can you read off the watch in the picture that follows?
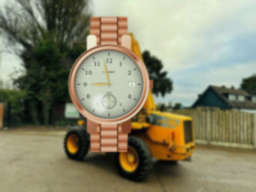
8:58
